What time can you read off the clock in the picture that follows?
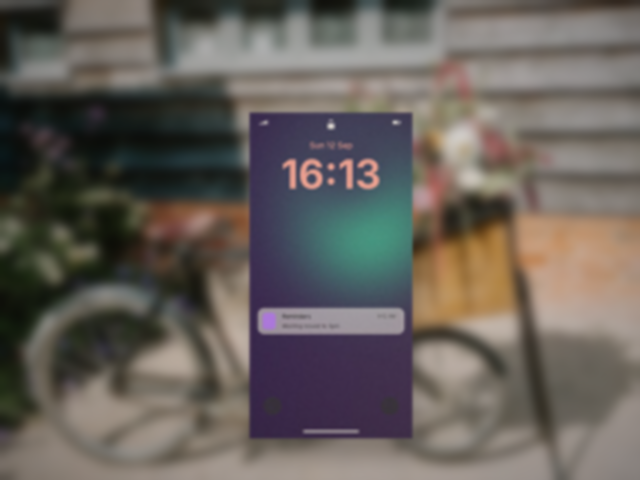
16:13
